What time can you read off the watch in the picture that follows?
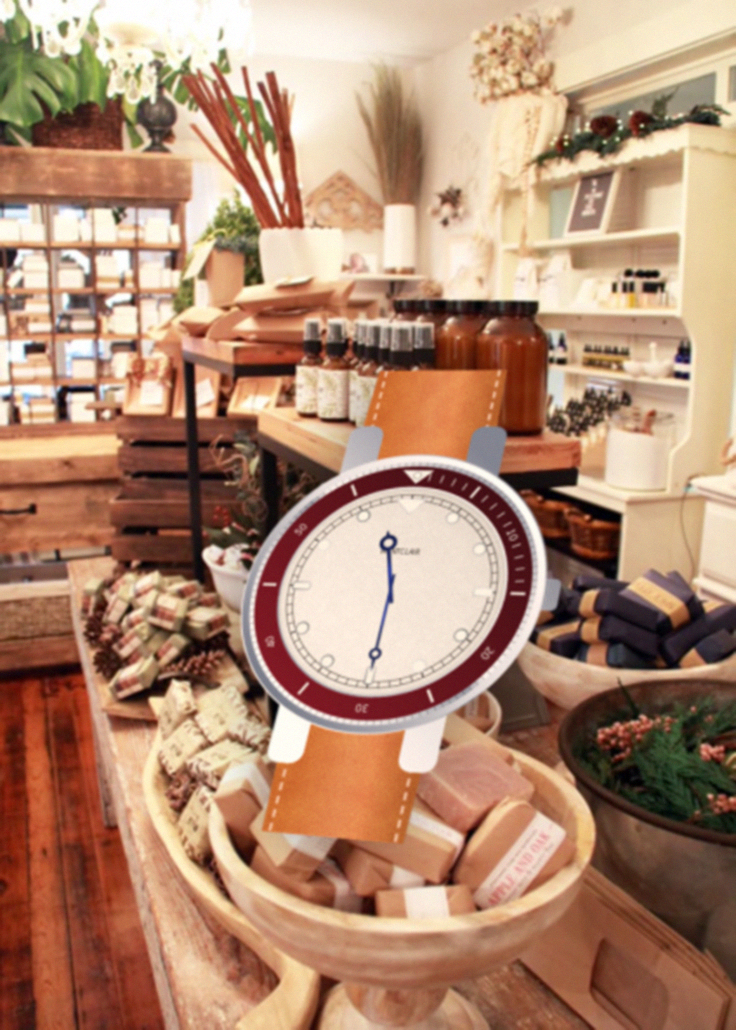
11:30
